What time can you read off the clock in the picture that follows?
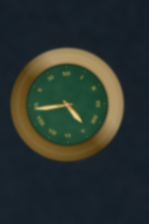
4:44
